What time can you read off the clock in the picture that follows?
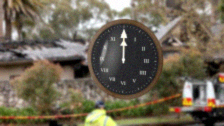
12:00
